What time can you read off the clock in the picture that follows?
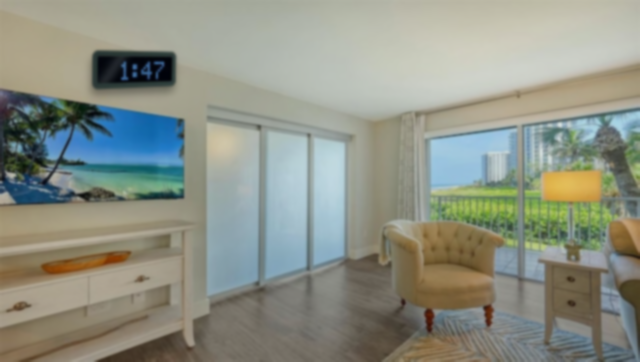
1:47
